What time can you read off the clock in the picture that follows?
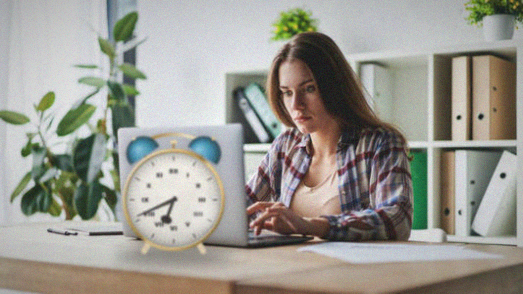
6:41
